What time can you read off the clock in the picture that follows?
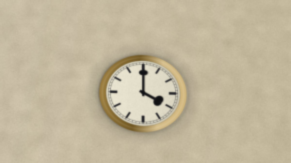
4:00
